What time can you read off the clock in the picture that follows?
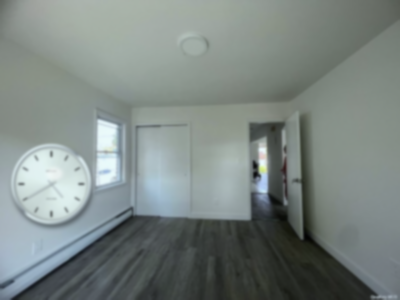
4:40
